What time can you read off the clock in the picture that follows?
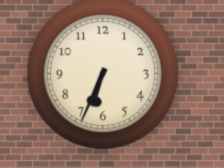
6:34
